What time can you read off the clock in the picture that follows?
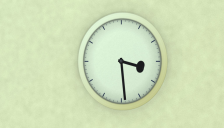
3:29
